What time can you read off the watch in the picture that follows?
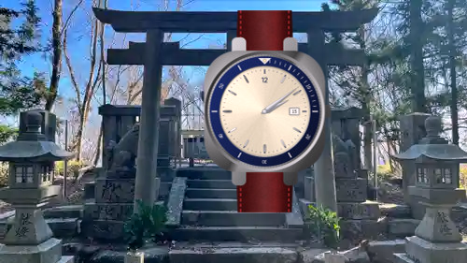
2:09
